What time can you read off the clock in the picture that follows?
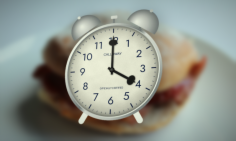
4:00
